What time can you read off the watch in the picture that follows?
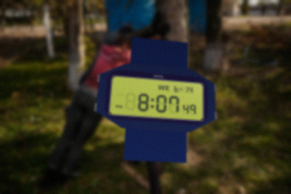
8:07:49
